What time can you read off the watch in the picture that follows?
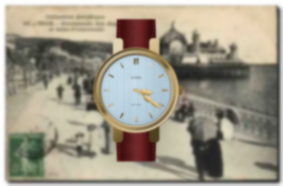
3:21
